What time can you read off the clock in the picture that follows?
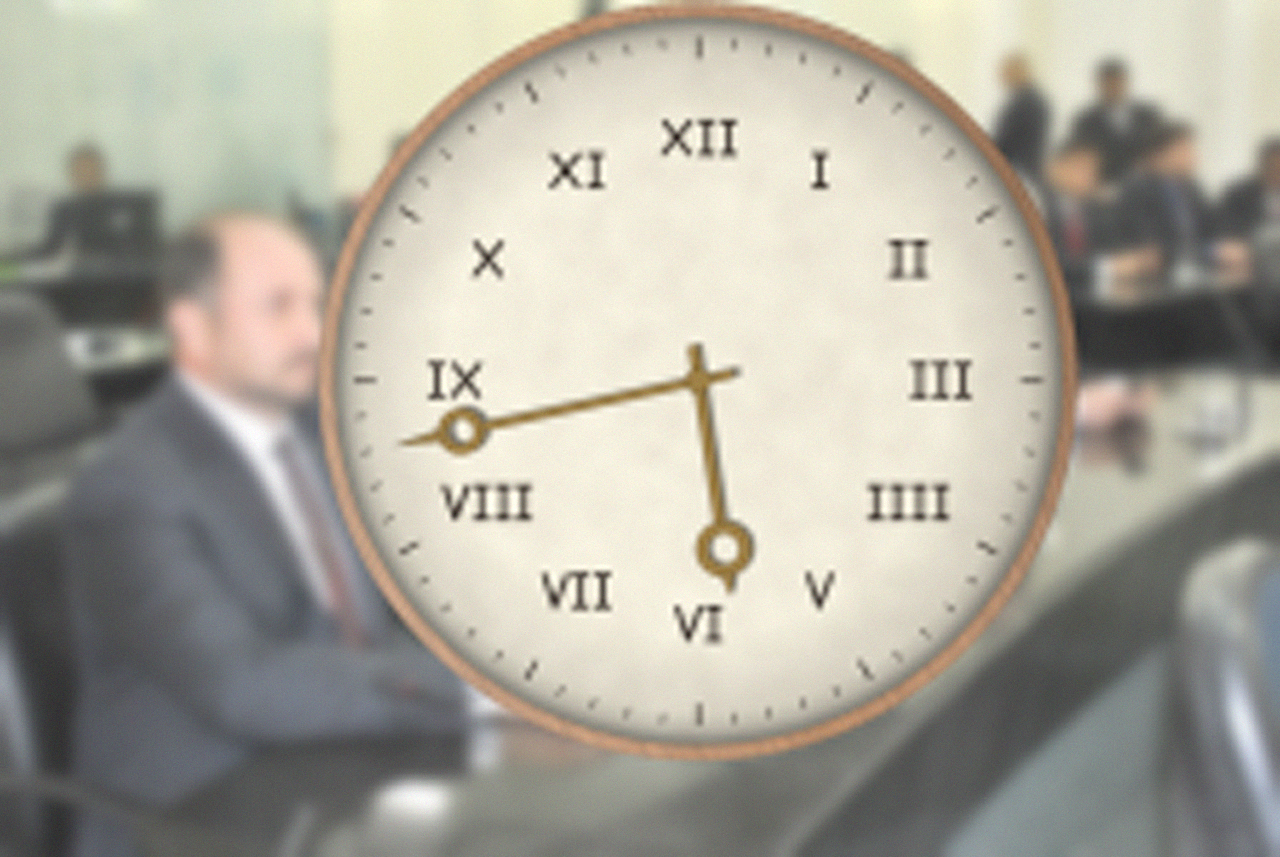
5:43
